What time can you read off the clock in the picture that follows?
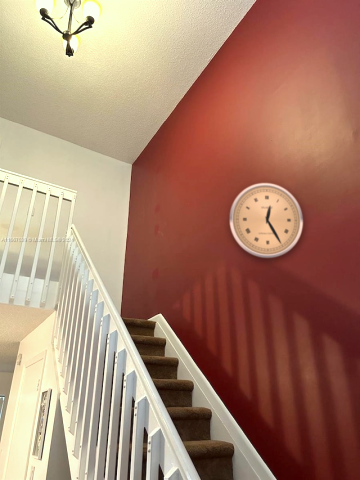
12:25
